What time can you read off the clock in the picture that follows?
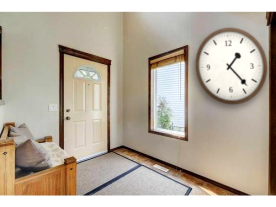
1:23
